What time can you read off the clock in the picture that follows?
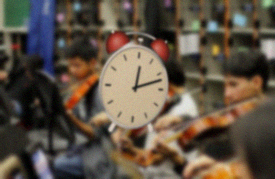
12:12
